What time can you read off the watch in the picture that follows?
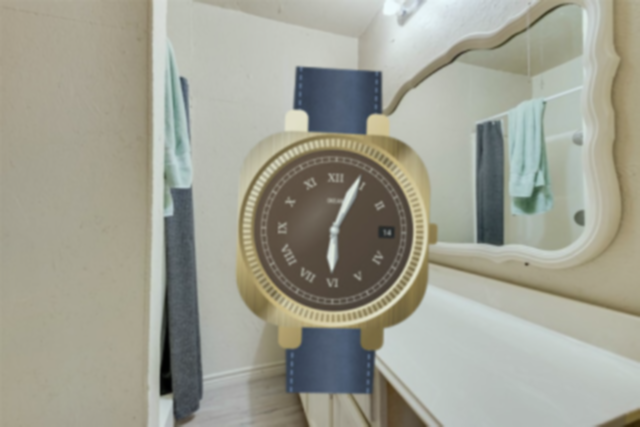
6:04
